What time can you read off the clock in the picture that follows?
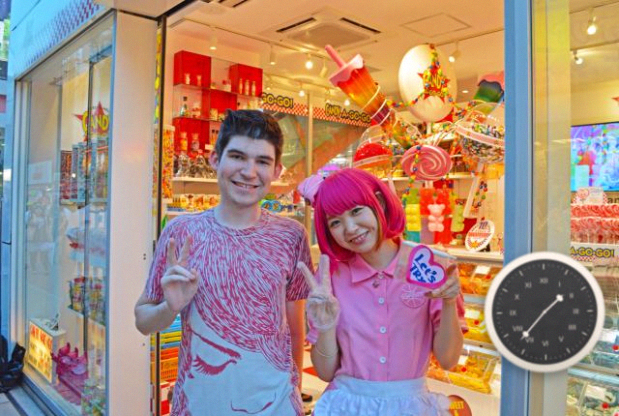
1:37
